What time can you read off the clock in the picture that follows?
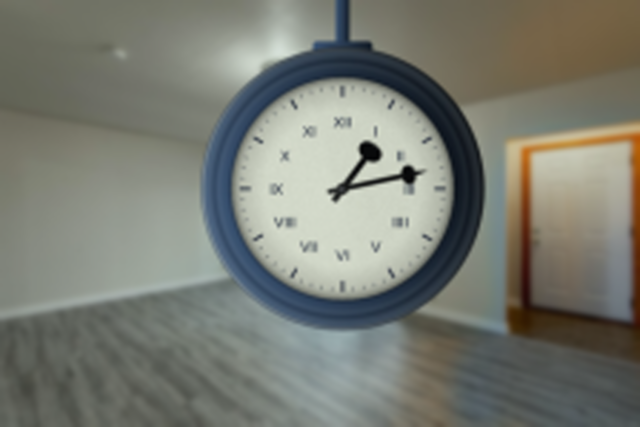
1:13
